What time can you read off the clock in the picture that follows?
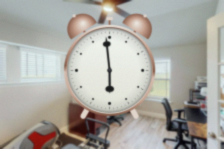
5:59
